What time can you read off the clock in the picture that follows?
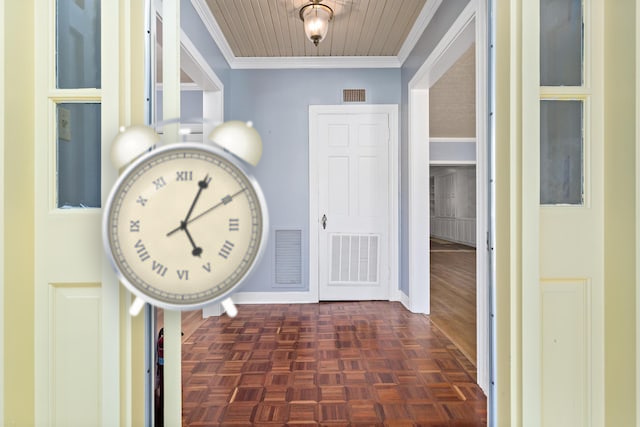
5:04:10
